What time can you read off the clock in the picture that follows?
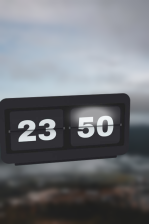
23:50
